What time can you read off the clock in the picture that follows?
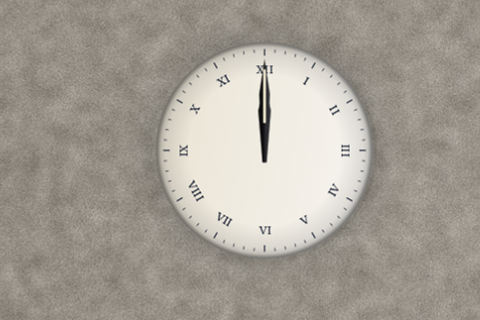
12:00
